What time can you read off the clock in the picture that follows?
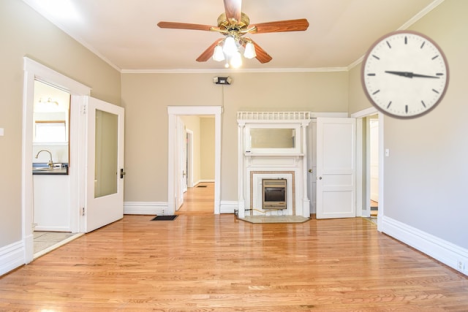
9:16
